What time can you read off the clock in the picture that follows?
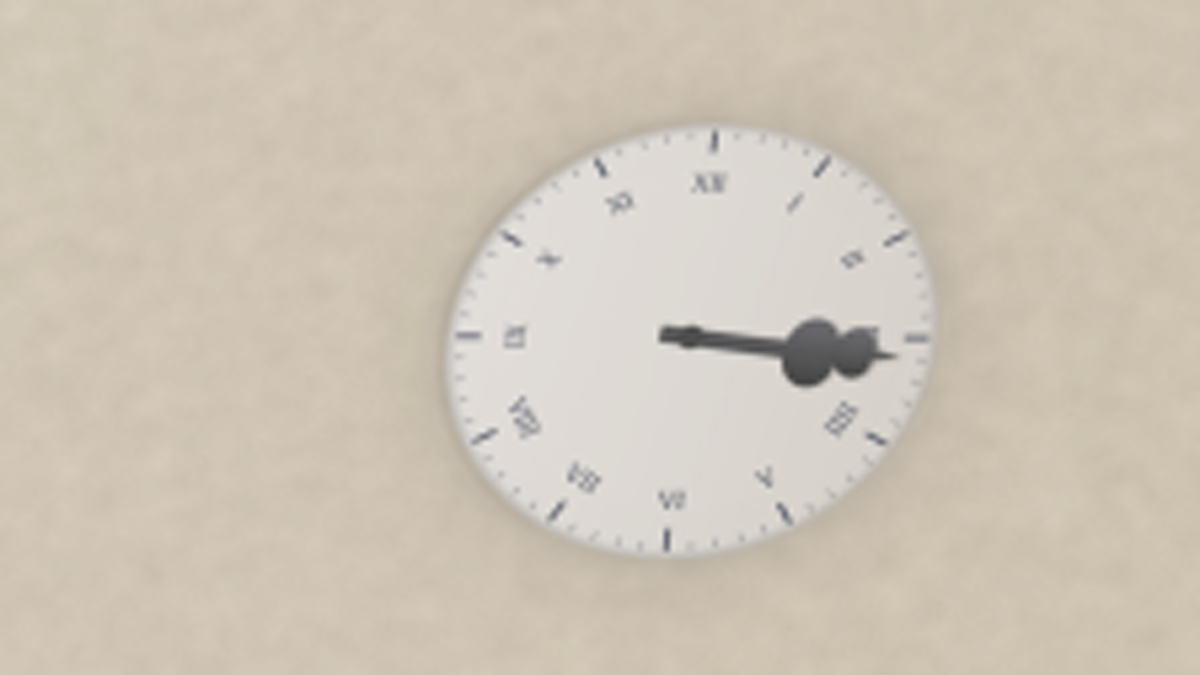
3:16
